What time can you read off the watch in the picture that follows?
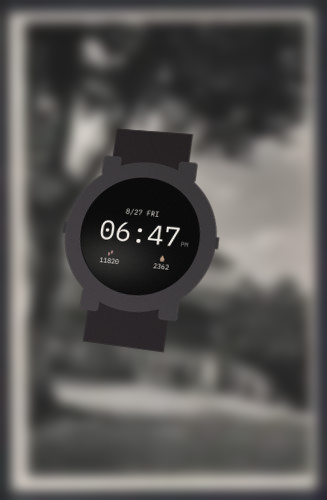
6:47
